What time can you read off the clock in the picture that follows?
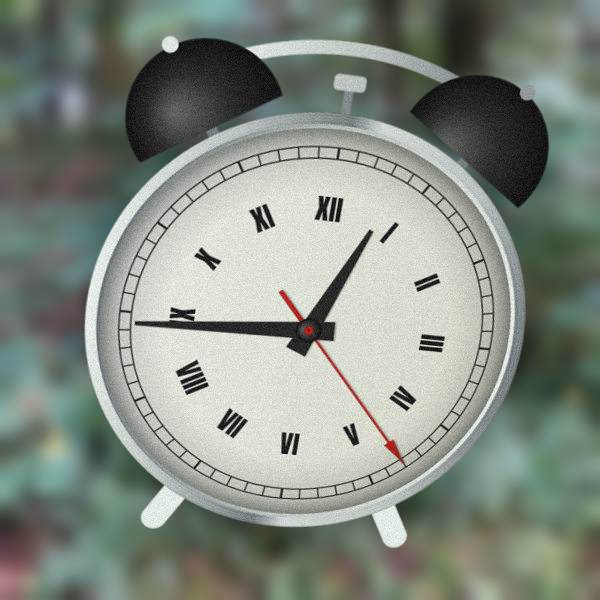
12:44:23
